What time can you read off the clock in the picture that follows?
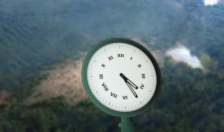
4:25
